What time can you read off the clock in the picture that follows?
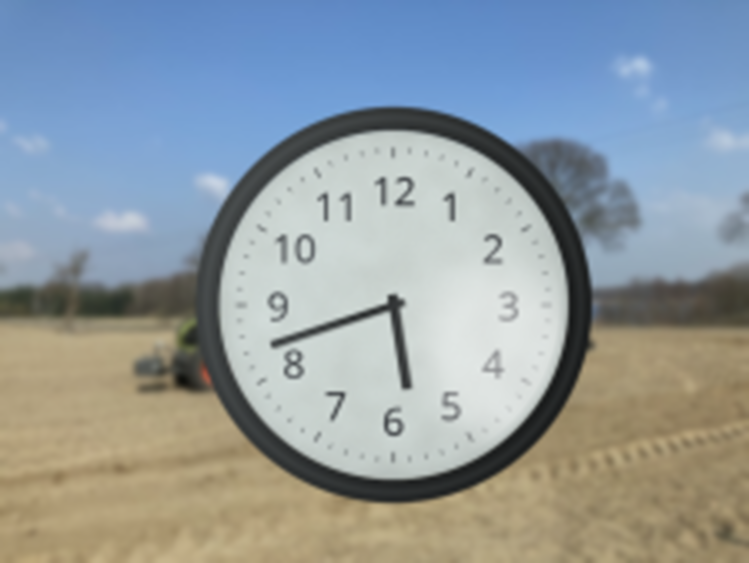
5:42
